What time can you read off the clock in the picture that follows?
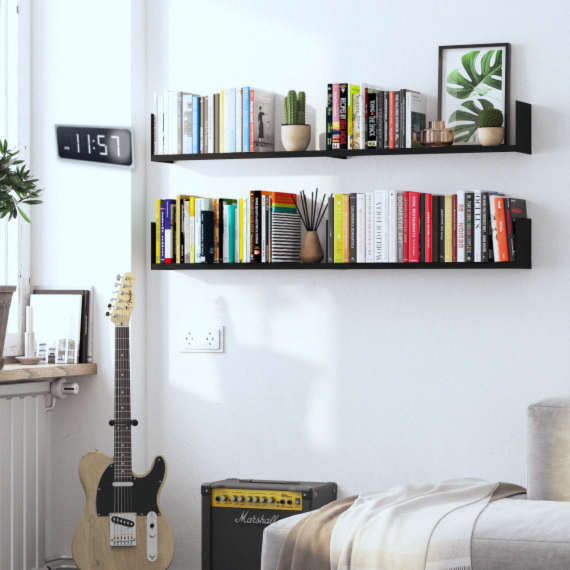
11:57
